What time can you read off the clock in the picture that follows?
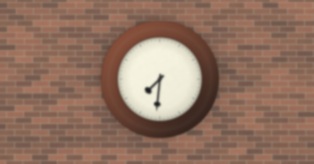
7:31
